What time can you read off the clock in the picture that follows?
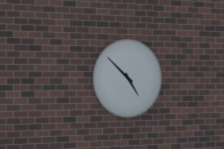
4:52
